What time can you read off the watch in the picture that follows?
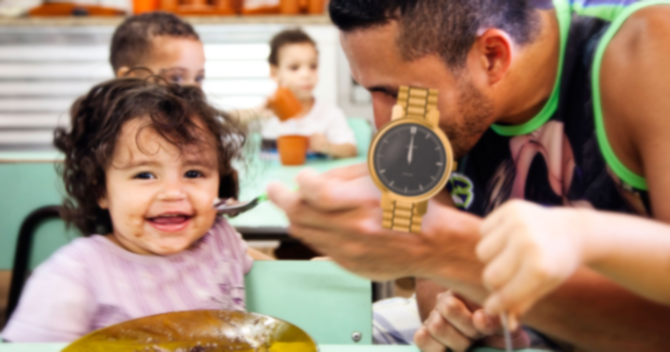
12:00
